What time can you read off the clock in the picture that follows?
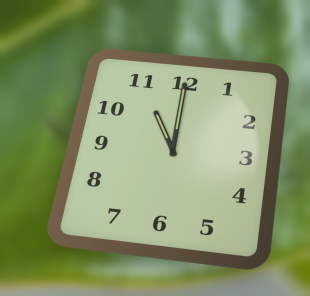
11:00
